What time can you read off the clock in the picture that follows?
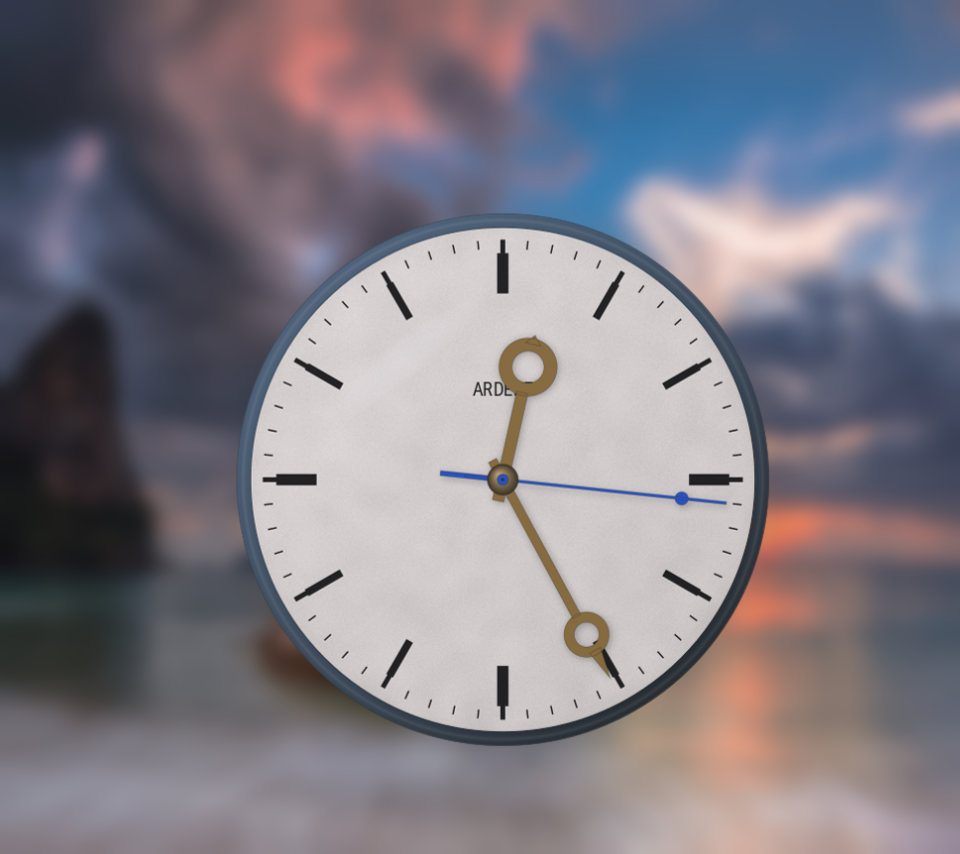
12:25:16
